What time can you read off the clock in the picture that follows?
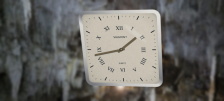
1:43
